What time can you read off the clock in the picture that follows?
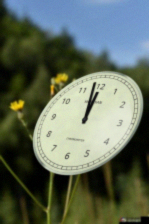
11:58
